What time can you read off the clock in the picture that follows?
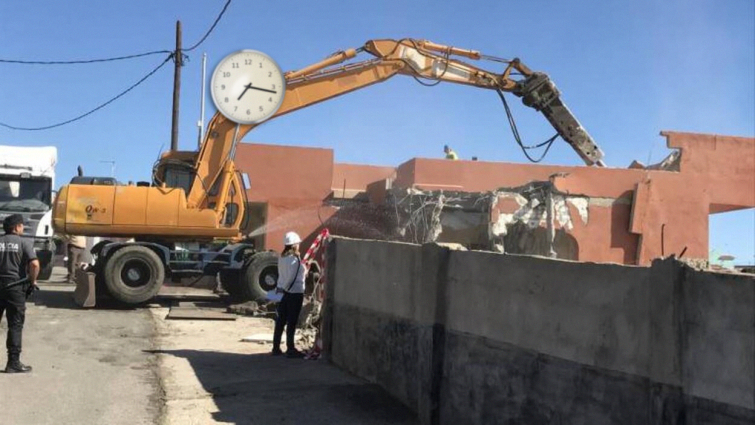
7:17
